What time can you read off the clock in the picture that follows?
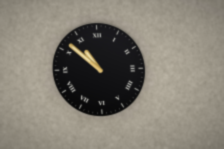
10:52
